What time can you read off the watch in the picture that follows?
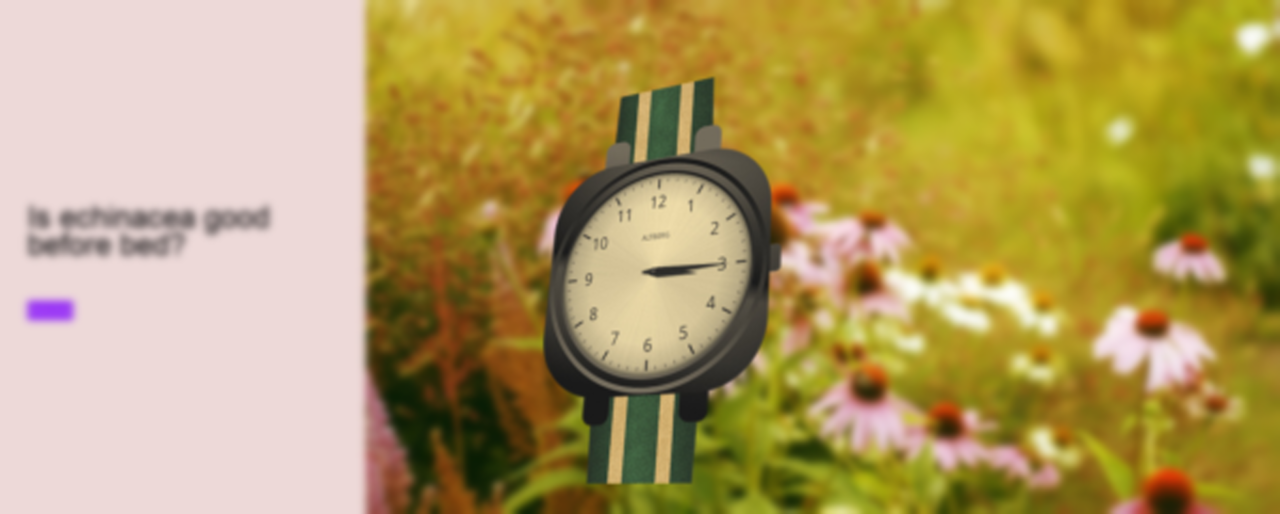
3:15
